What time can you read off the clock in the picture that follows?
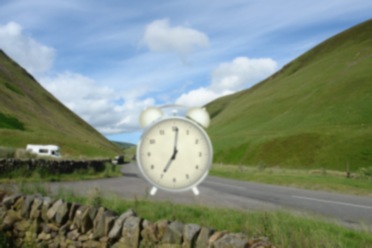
7:01
